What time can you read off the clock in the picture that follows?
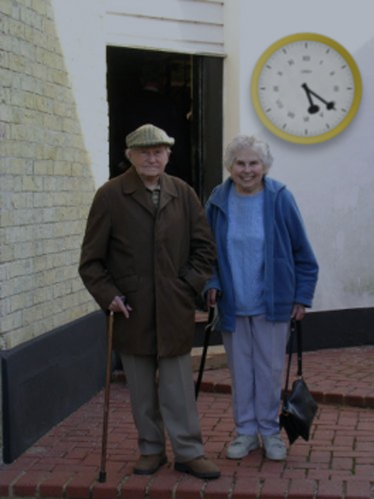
5:21
